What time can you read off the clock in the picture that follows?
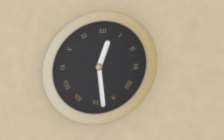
12:28
